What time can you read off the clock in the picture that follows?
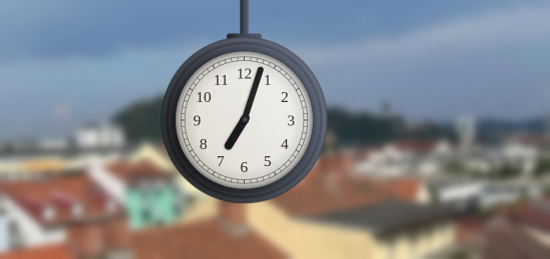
7:03
